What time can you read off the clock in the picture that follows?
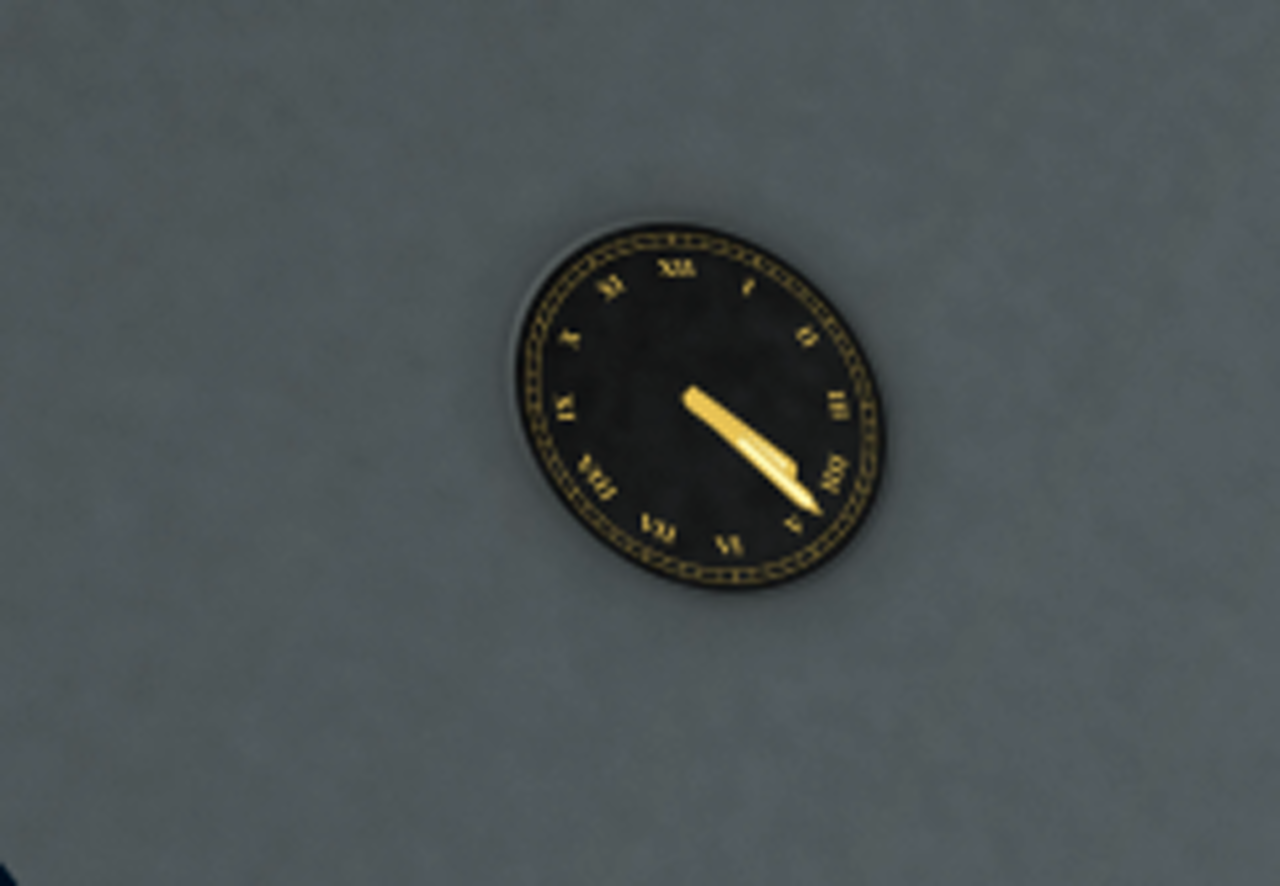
4:23
